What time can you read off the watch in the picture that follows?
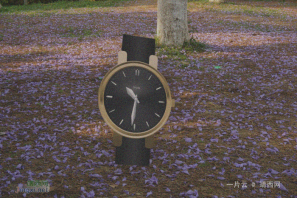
10:31
